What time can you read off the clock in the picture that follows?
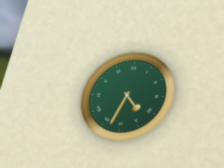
4:33
